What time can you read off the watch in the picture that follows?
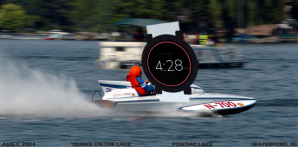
4:28
